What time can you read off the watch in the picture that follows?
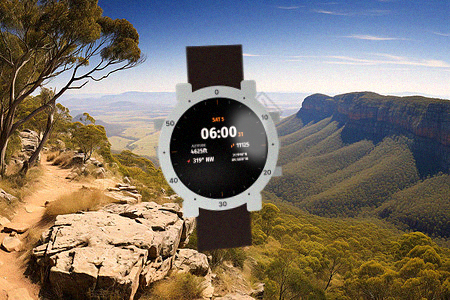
6:00
